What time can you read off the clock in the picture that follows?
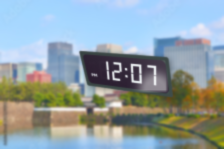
12:07
